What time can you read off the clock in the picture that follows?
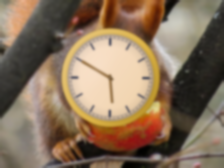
5:50
